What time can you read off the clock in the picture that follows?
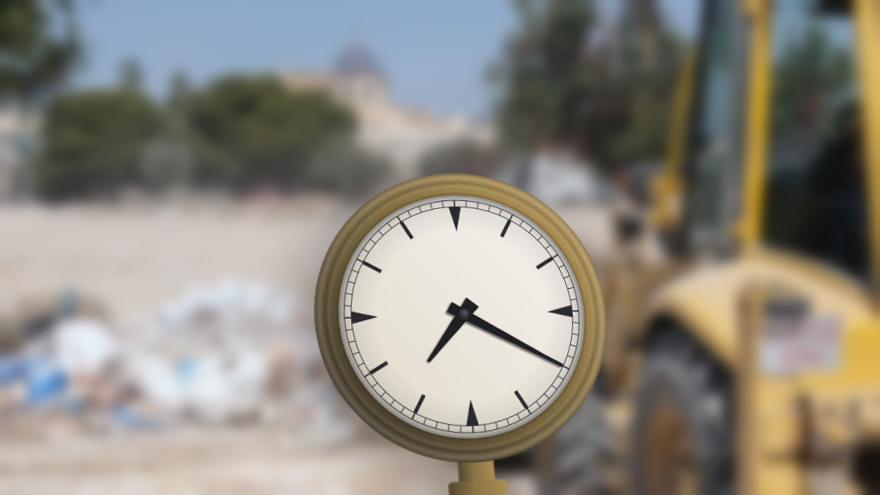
7:20
